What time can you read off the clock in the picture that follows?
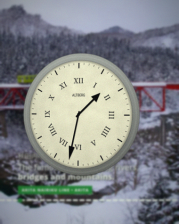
1:32
